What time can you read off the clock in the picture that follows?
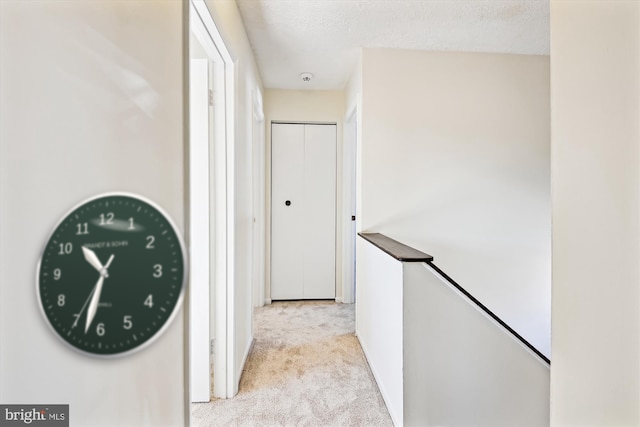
10:32:35
